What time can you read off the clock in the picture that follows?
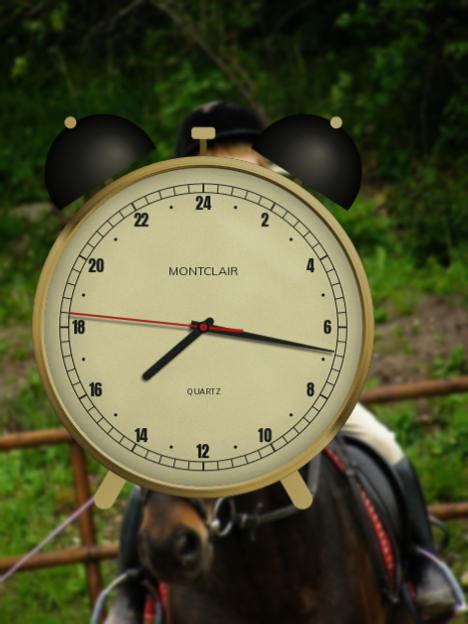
15:16:46
